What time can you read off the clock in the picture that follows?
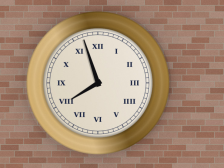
7:57
